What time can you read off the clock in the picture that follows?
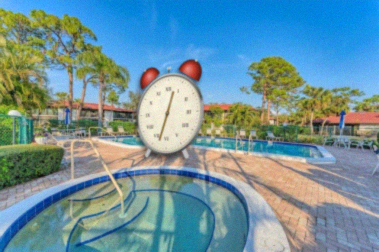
12:33
